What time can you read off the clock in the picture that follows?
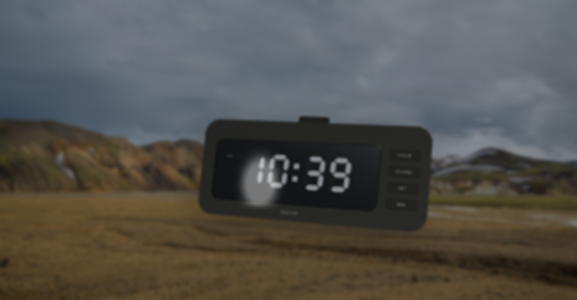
10:39
